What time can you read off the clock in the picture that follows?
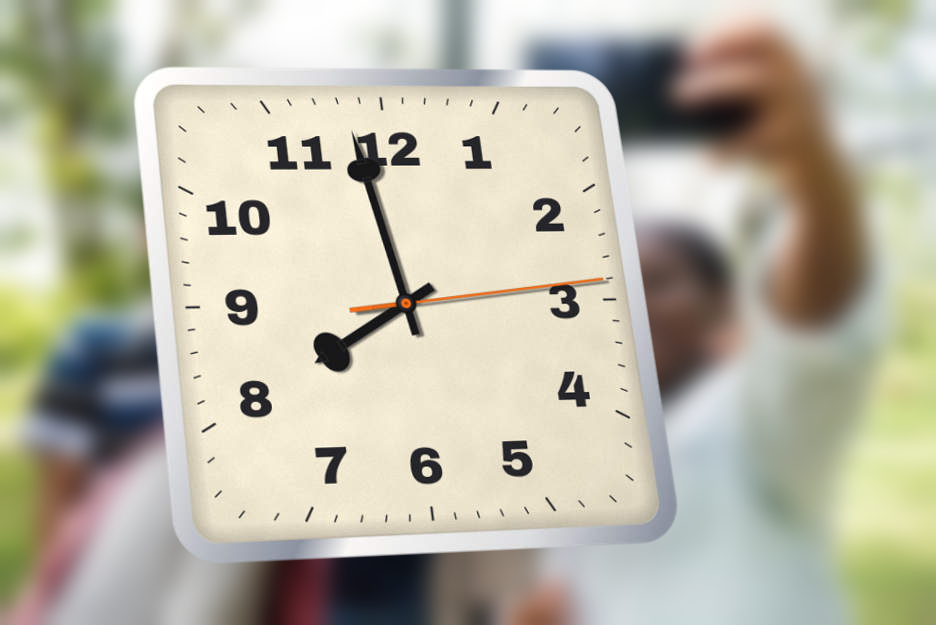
7:58:14
